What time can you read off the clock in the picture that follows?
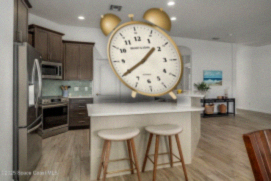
1:40
